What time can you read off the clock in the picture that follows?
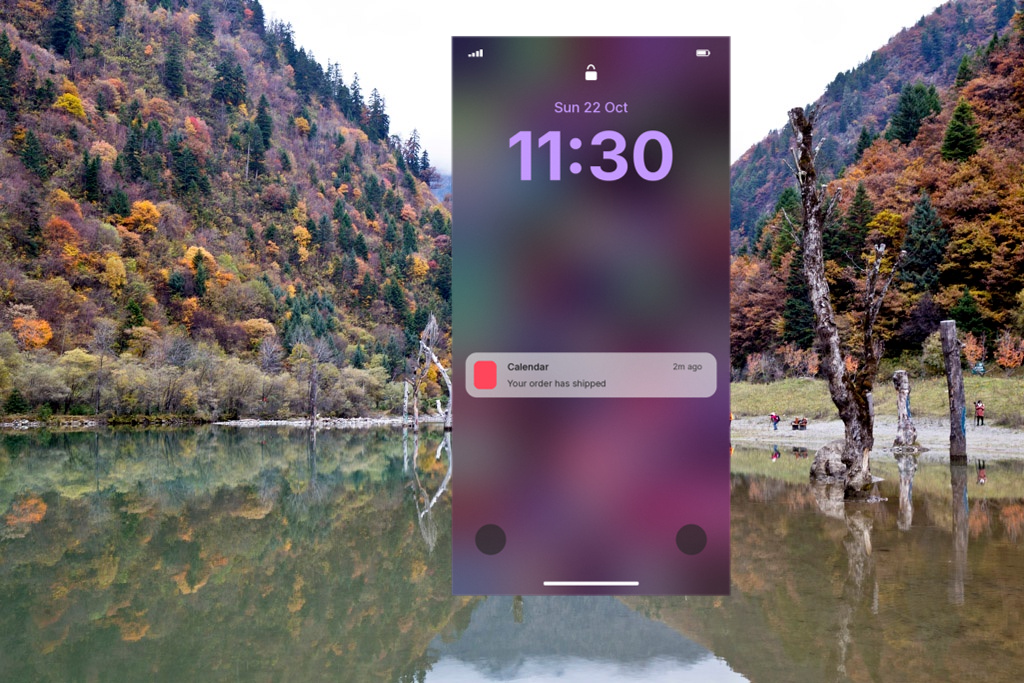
11:30
